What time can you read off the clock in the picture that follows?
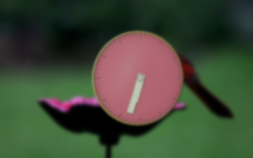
6:33
